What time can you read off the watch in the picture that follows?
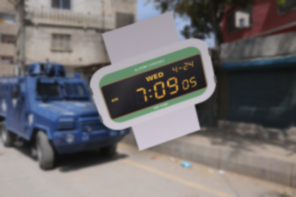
7:09:05
